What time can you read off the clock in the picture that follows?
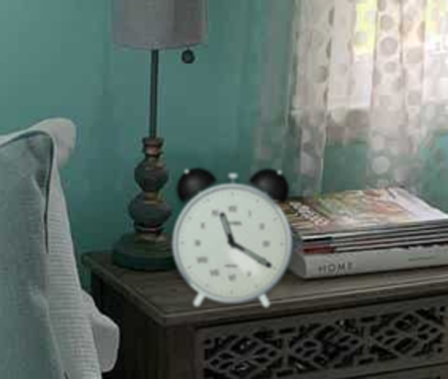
11:20
